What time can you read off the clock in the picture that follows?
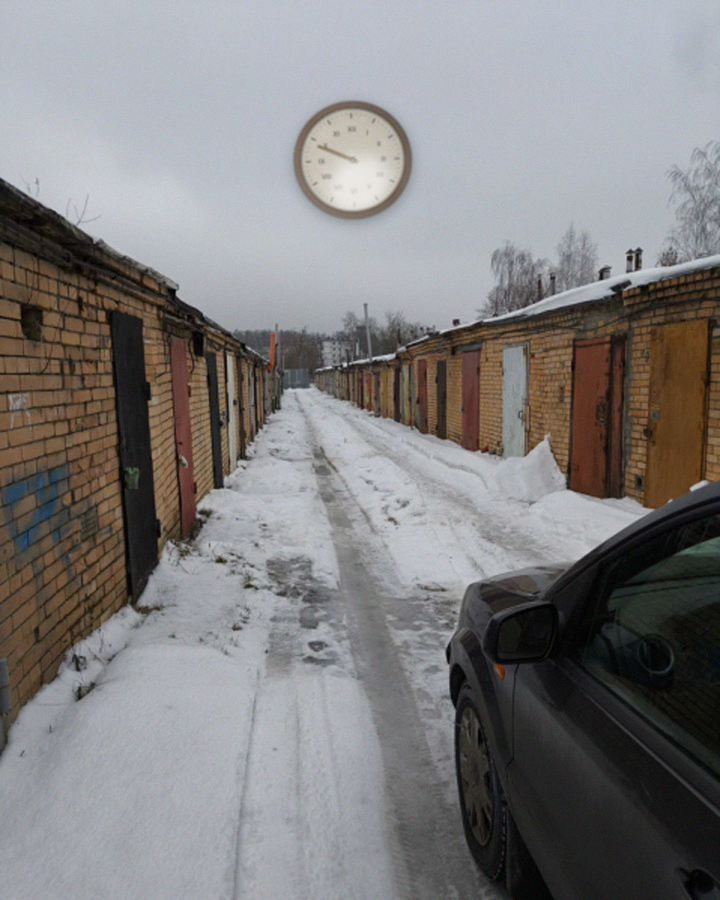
9:49
